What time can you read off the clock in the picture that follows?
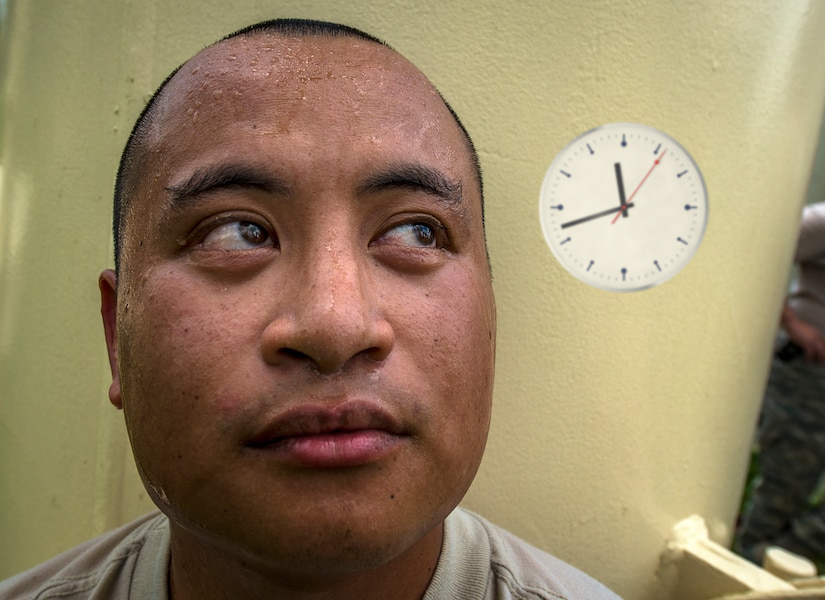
11:42:06
